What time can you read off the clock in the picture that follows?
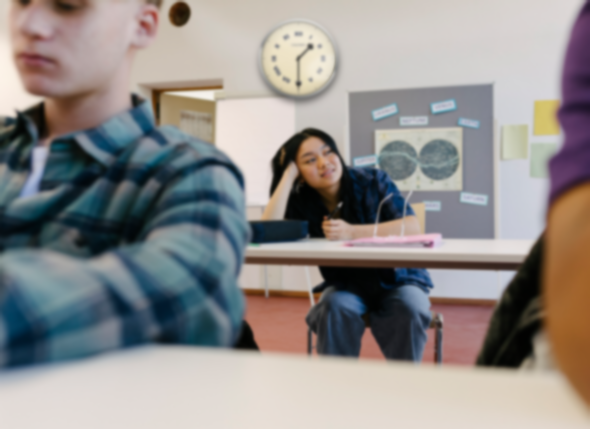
1:30
